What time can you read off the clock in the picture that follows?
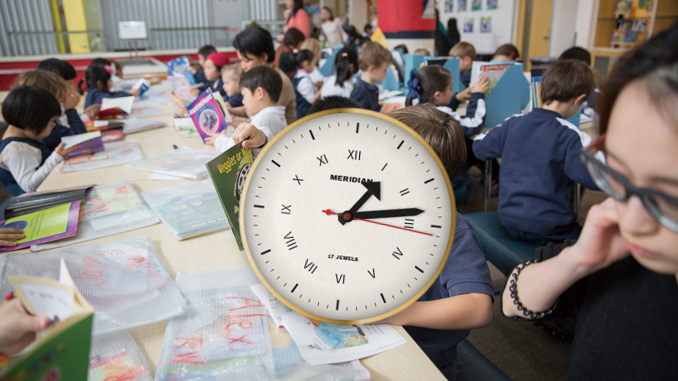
1:13:16
